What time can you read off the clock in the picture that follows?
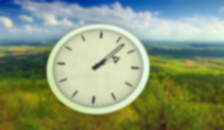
2:07
